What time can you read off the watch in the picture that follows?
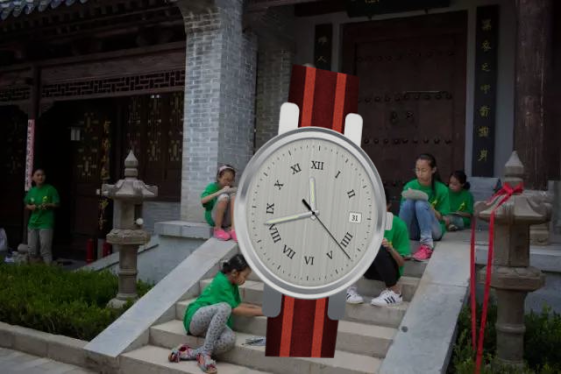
11:42:22
